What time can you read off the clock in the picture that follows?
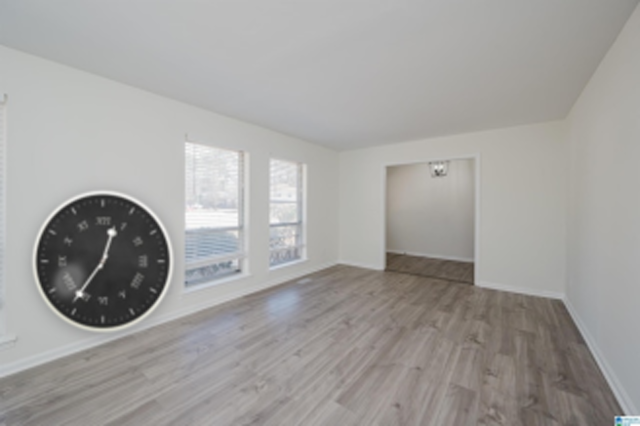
12:36
